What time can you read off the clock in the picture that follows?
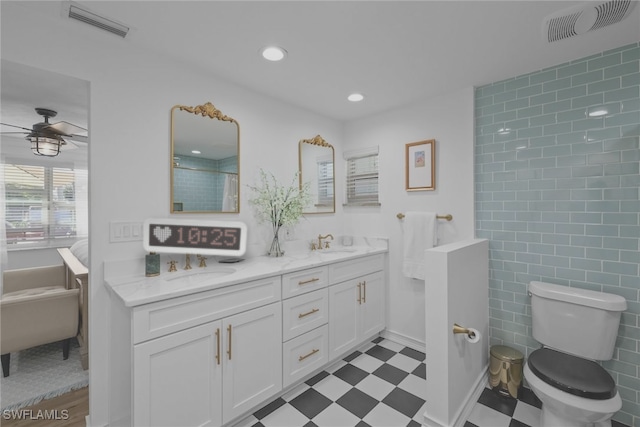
10:25
